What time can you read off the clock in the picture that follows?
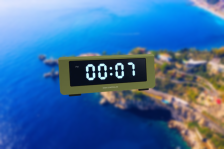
0:07
